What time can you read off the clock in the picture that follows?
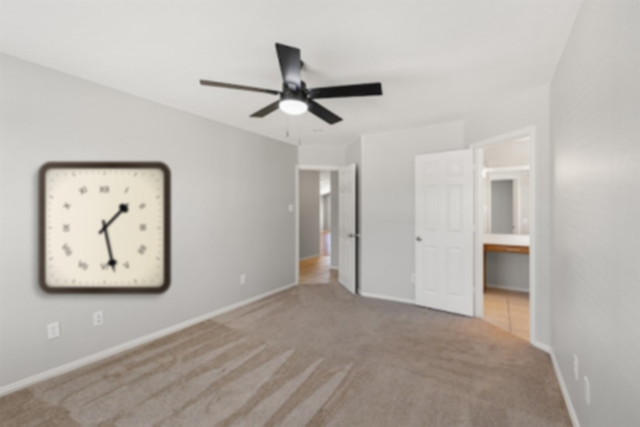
1:28
